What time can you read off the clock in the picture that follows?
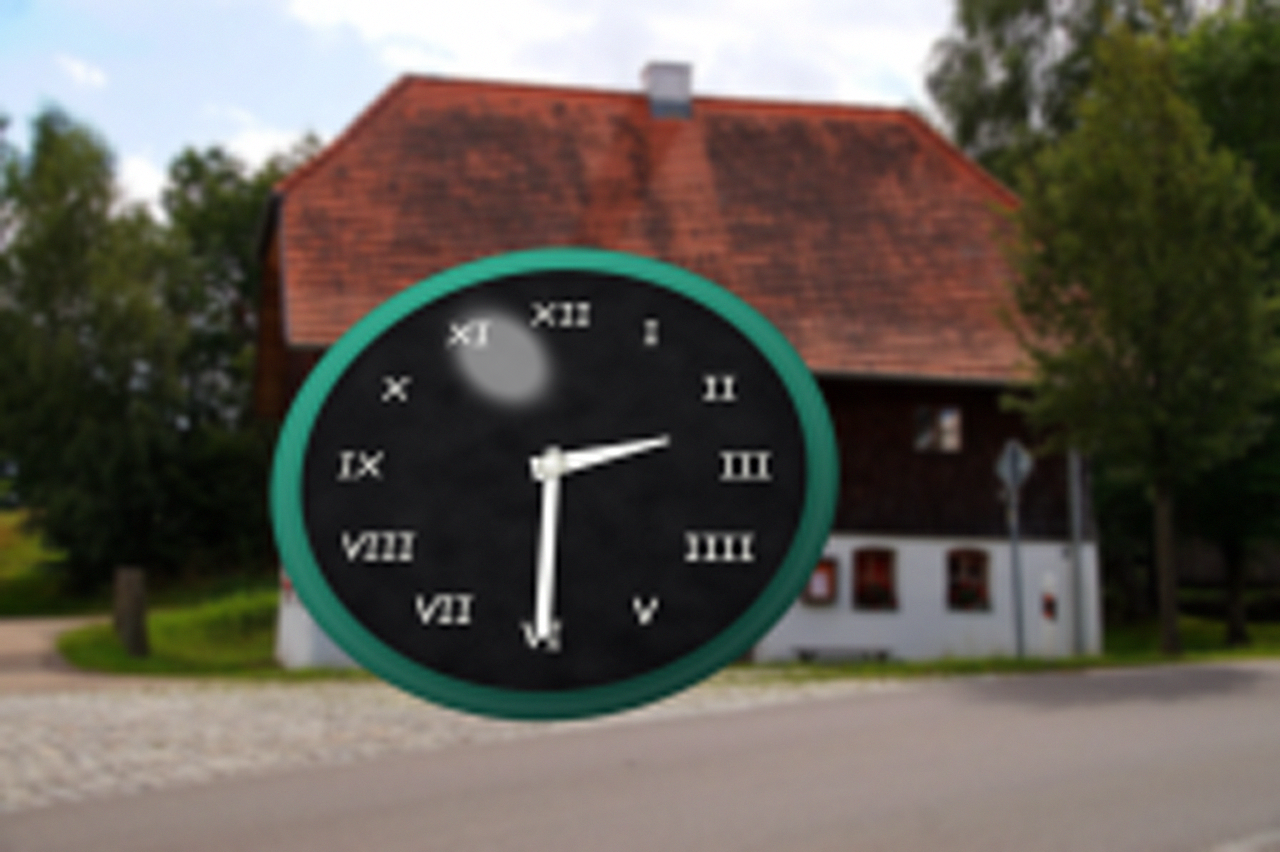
2:30
